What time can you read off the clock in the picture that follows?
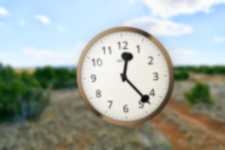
12:23
